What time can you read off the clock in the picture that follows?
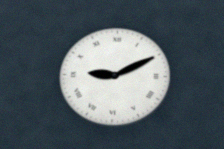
9:10
